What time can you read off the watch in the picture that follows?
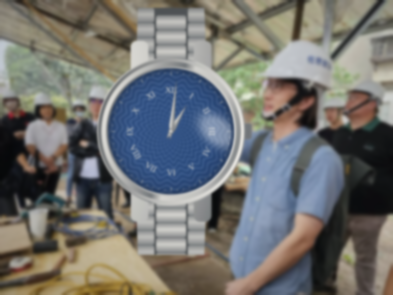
1:01
